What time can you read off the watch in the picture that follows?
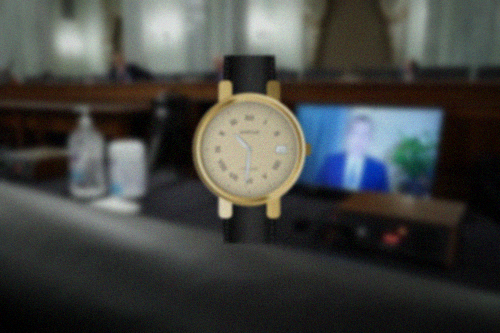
10:31
